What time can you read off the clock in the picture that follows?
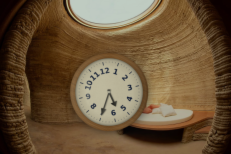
5:35
